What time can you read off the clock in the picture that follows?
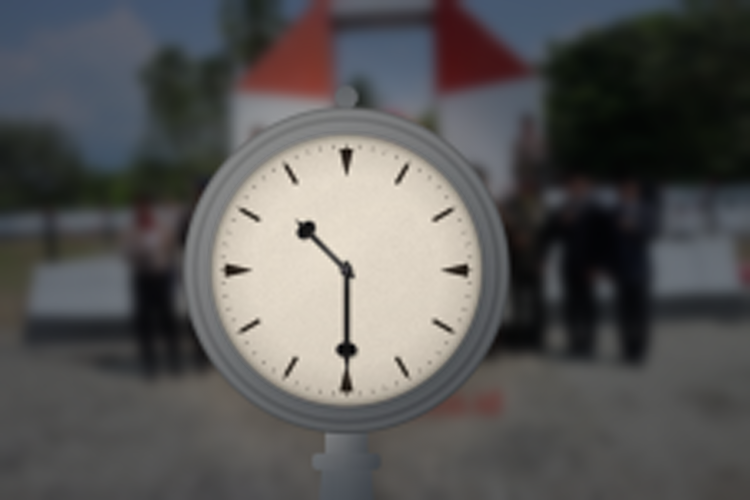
10:30
